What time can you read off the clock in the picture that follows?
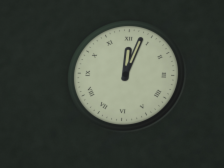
12:03
